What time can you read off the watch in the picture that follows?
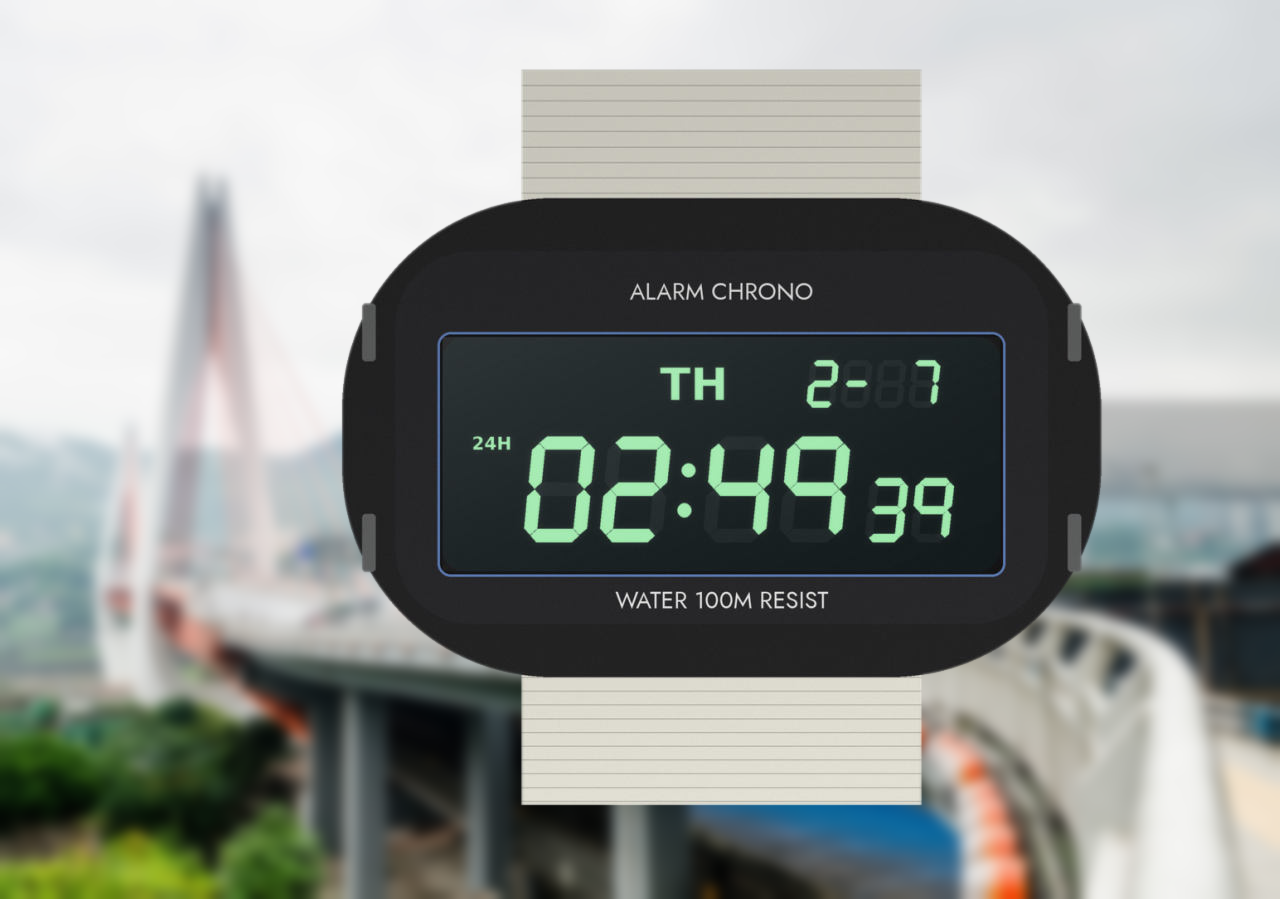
2:49:39
